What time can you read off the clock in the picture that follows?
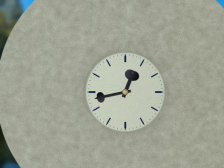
12:43
